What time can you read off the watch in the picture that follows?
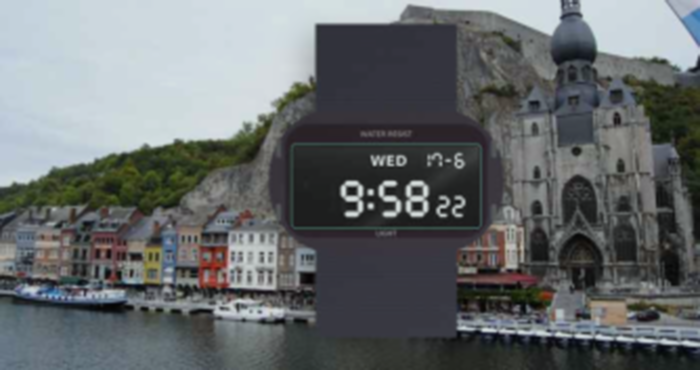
9:58:22
